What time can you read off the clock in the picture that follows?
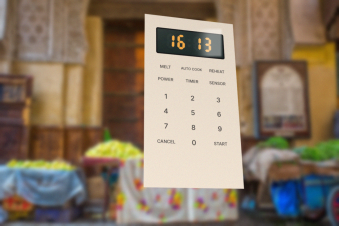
16:13
